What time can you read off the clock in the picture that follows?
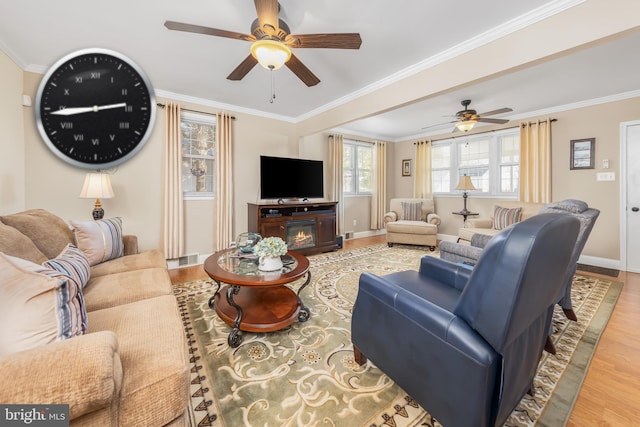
2:44
